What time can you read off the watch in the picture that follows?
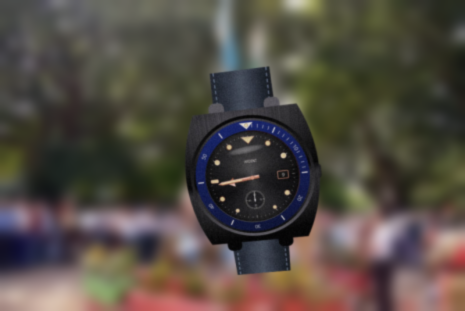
8:44
